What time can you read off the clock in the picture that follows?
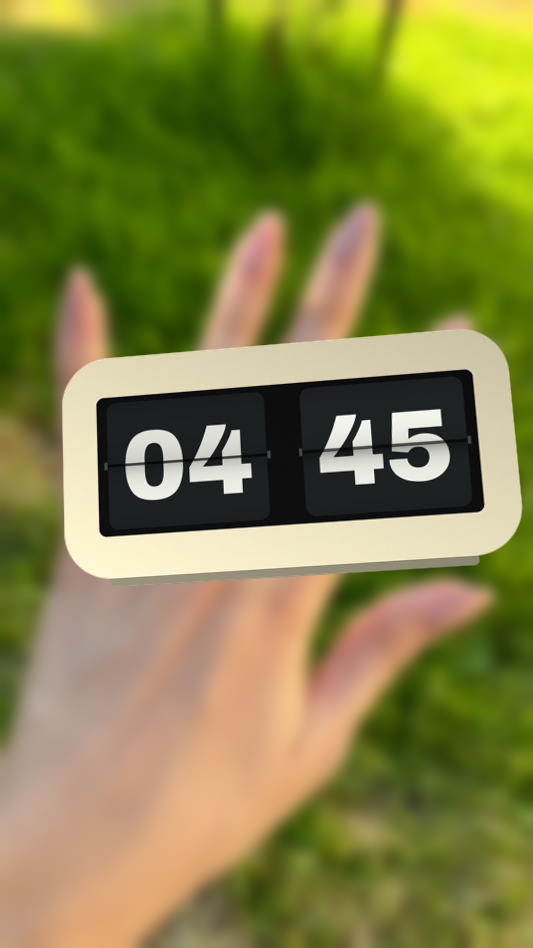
4:45
